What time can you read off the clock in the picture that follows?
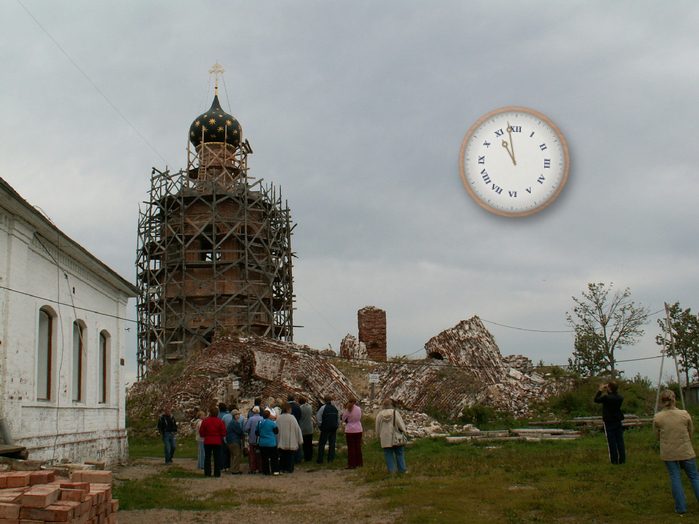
10:58
